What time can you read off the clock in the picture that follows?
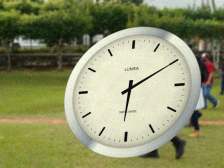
6:10
